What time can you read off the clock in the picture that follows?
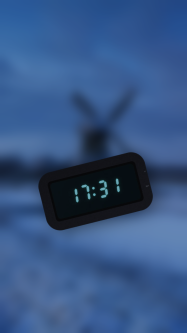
17:31
